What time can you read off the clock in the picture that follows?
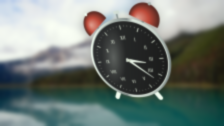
3:22
